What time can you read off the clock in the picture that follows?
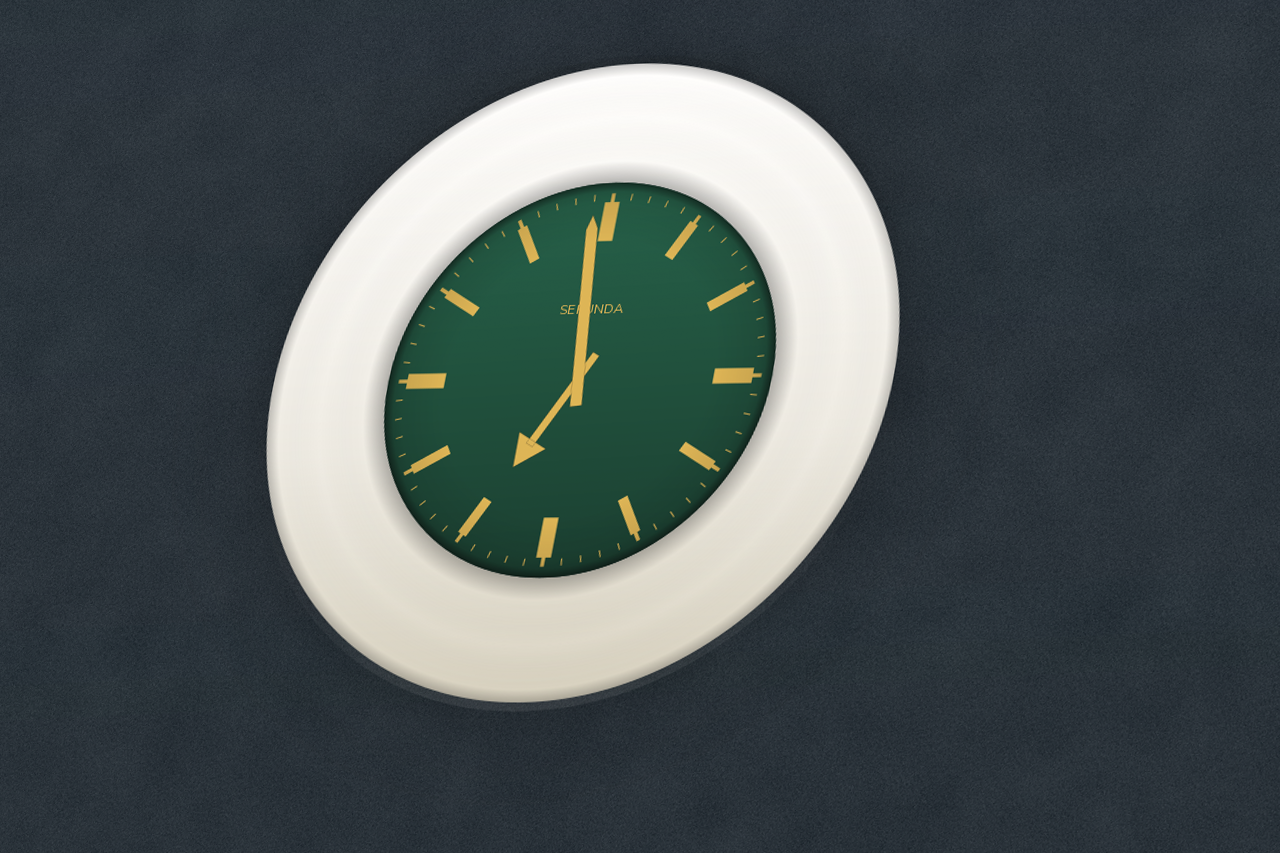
6:59
